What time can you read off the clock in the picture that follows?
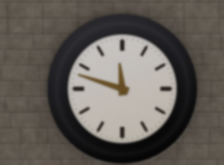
11:48
